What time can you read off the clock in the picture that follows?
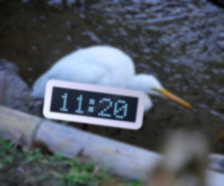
11:20
